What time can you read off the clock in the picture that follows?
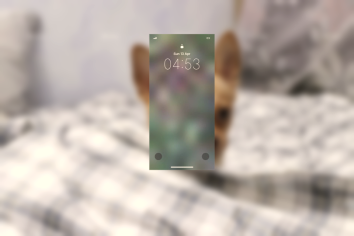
4:53
